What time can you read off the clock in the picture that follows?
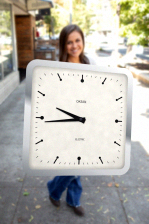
9:44
